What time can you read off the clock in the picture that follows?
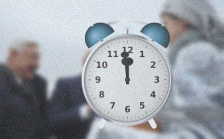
11:59
